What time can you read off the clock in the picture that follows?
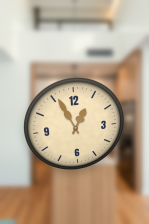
12:56
